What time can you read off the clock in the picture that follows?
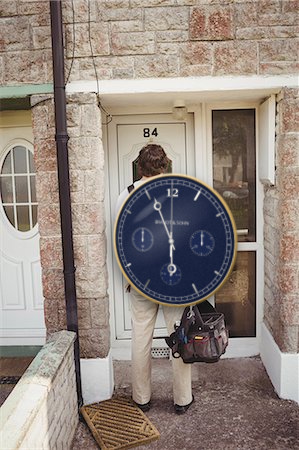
5:56
